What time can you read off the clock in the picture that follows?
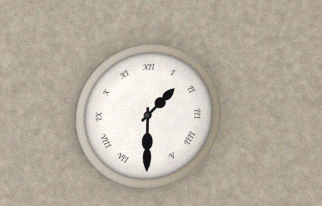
1:30
